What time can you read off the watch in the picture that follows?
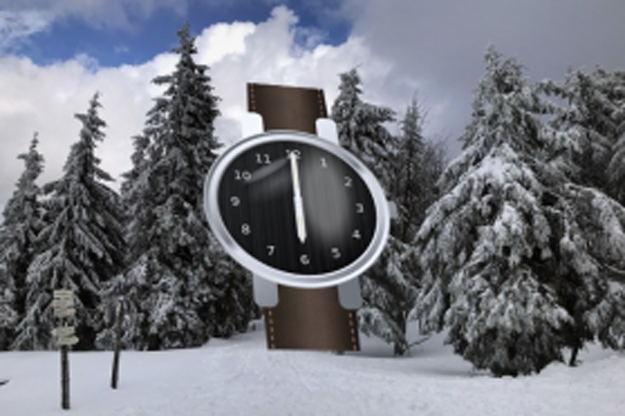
6:00
